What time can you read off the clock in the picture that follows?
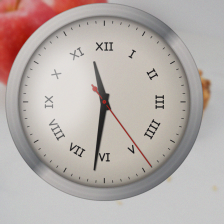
11:31:24
